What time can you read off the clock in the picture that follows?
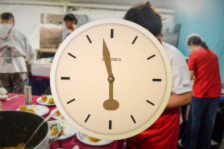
5:58
